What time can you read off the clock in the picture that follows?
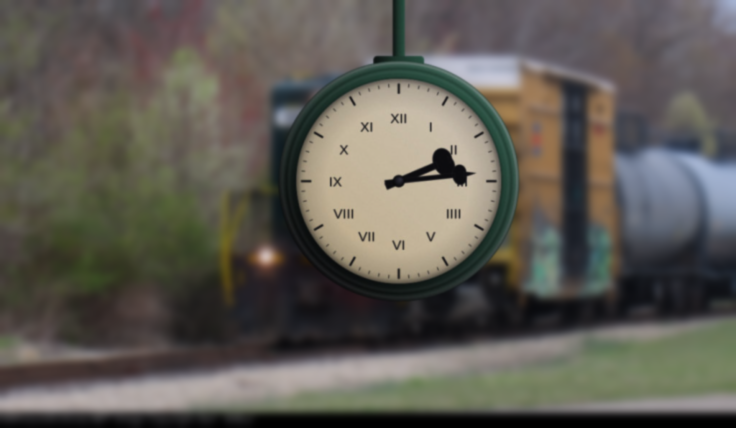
2:14
